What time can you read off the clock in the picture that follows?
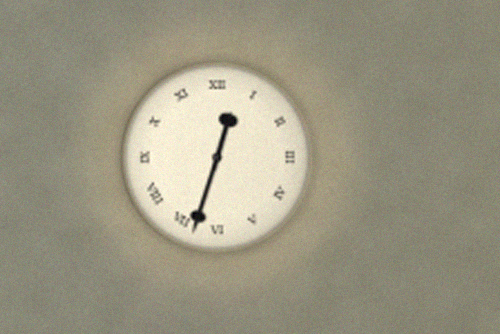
12:33
